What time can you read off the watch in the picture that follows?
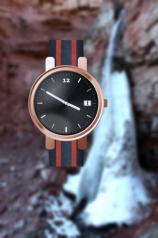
3:50
